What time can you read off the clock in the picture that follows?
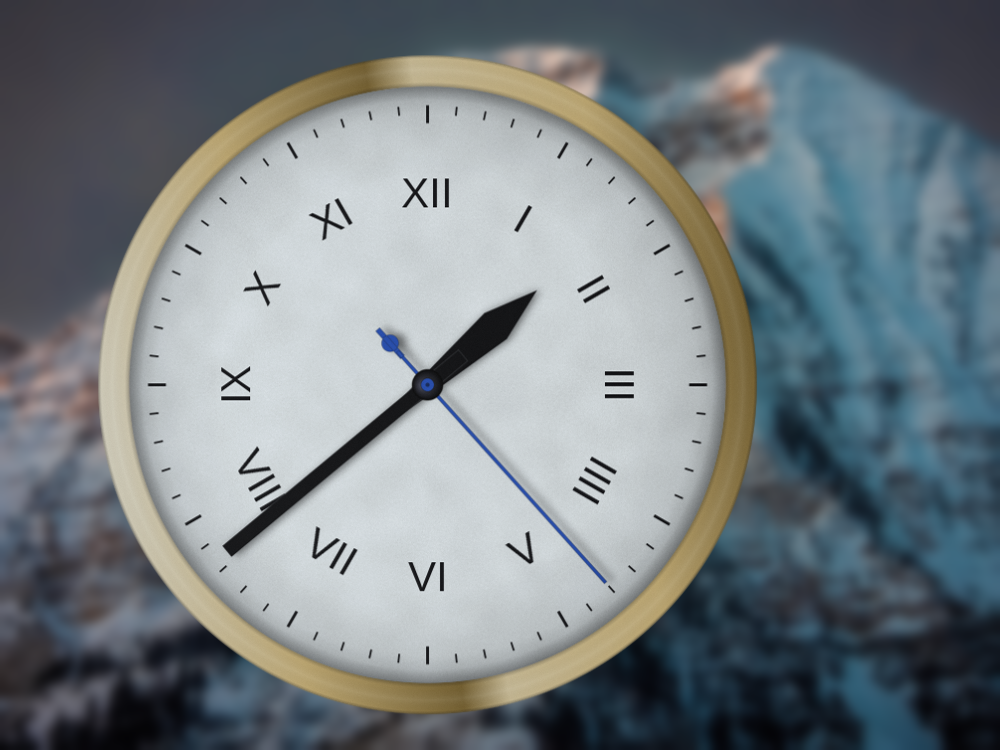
1:38:23
